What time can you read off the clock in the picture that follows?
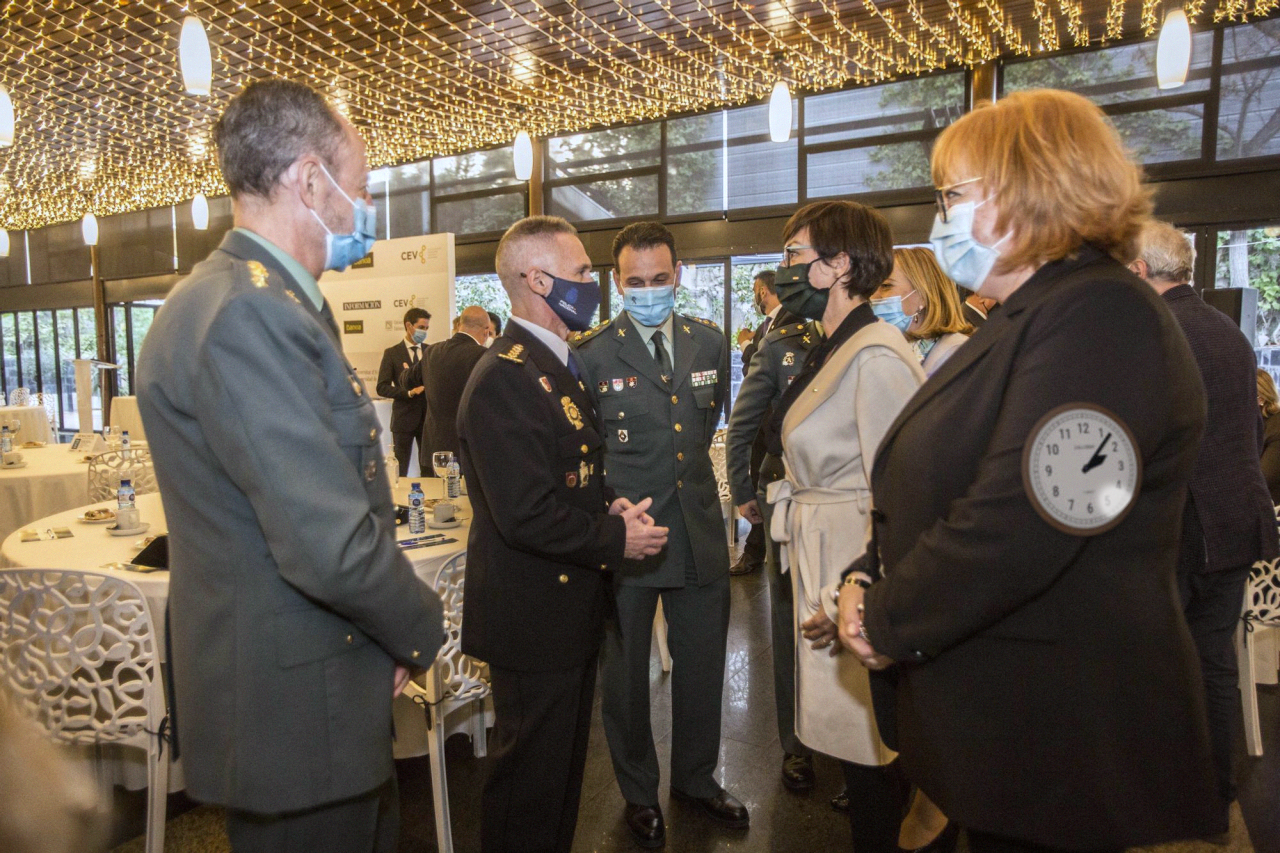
2:07
